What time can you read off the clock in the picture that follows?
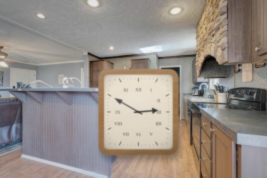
2:50
